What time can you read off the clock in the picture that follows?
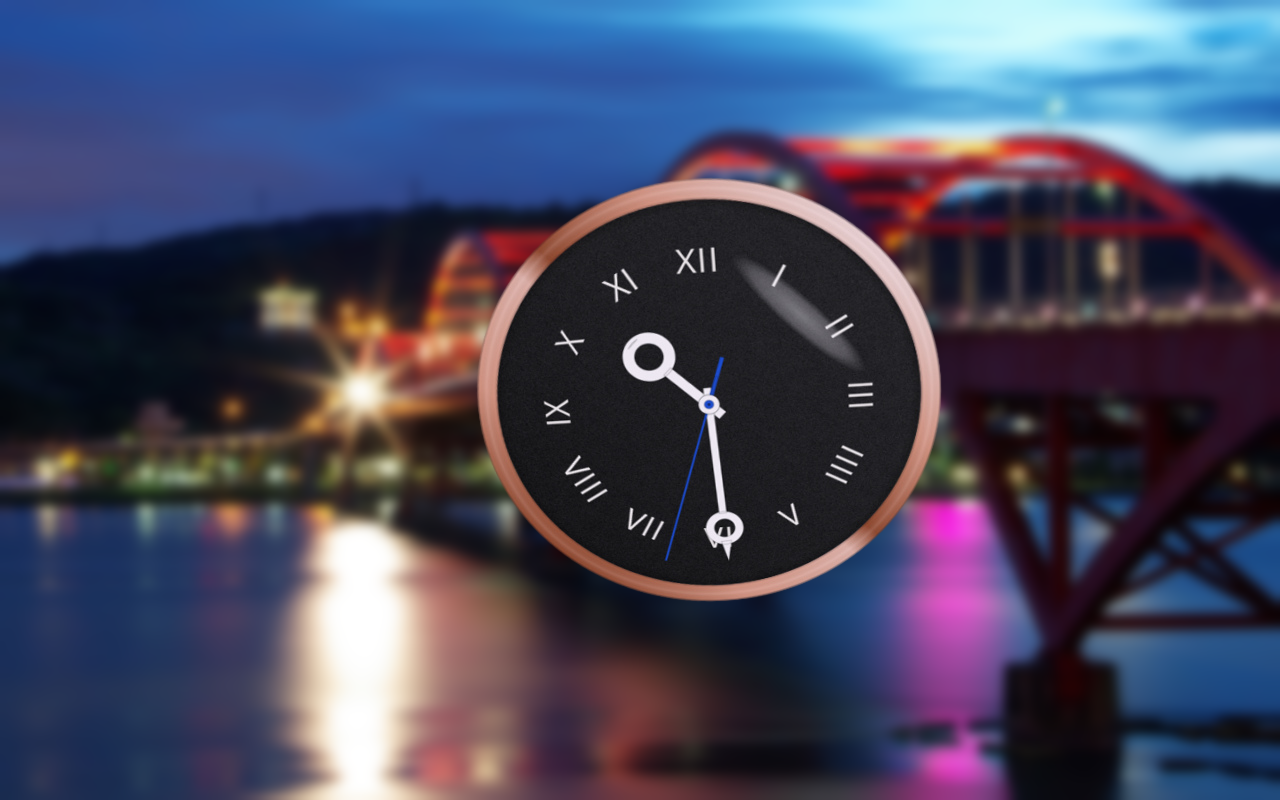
10:29:33
